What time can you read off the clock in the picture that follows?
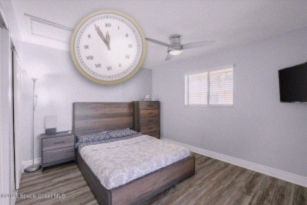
11:55
